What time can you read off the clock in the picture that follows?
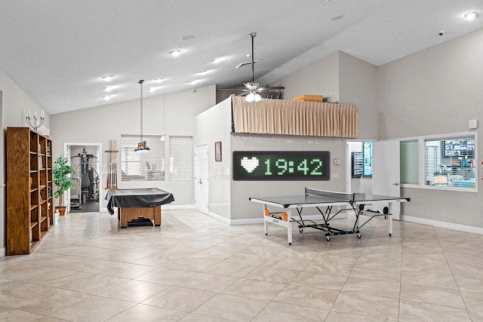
19:42
